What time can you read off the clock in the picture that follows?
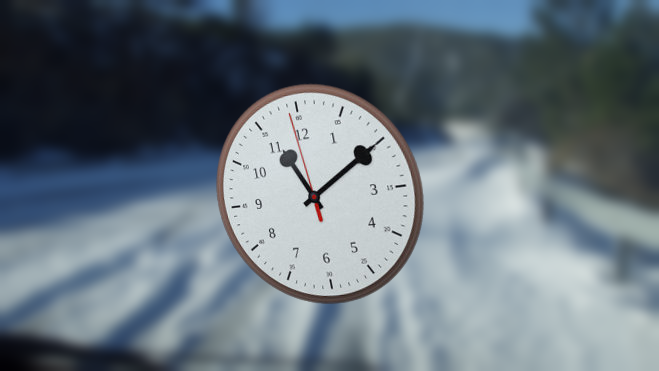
11:09:59
